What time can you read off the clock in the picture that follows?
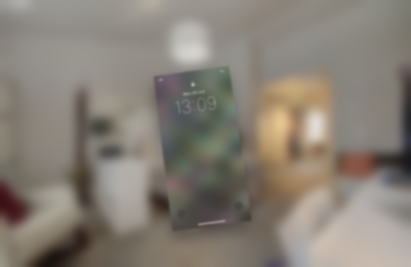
13:09
